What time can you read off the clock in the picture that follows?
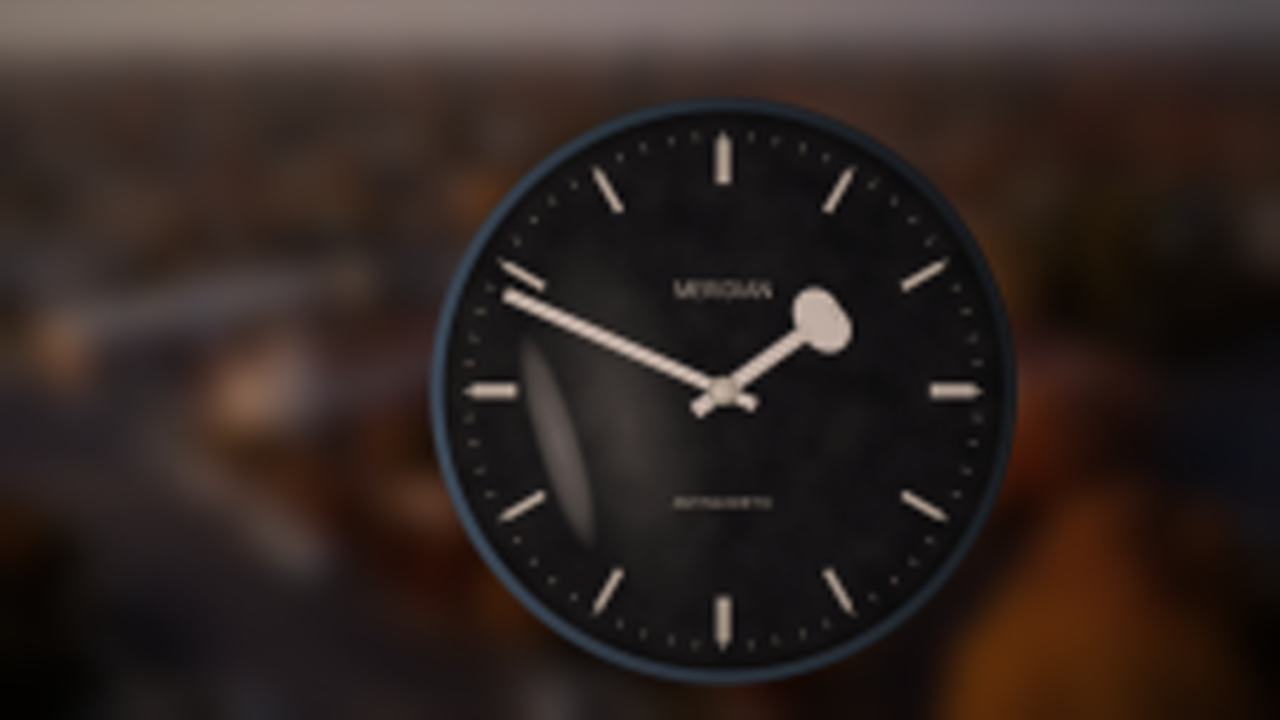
1:49
